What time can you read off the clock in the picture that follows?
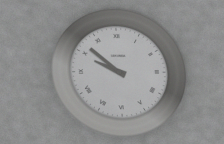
9:52
